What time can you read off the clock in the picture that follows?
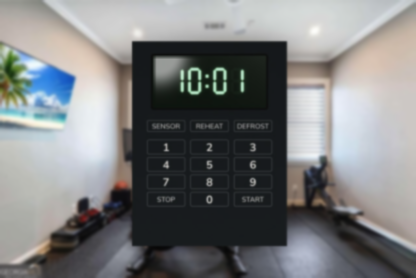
10:01
